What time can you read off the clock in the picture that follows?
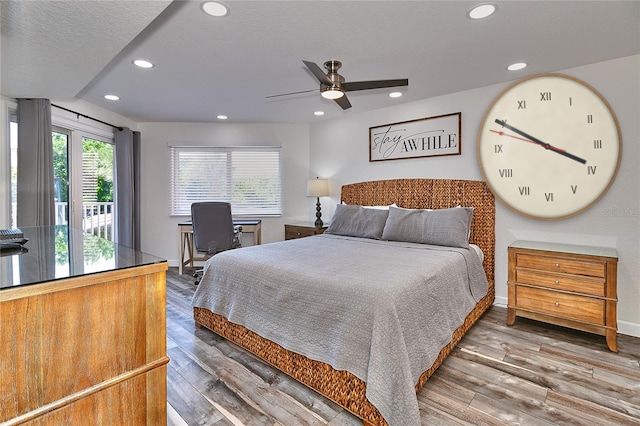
3:49:48
